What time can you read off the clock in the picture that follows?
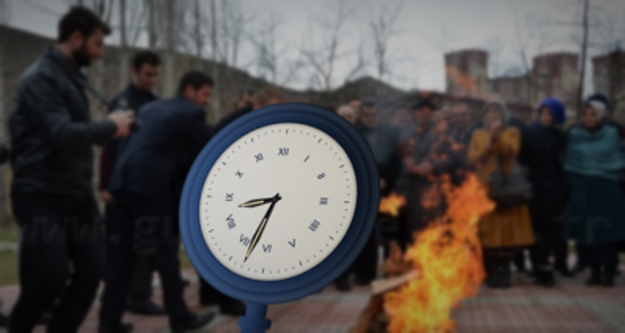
8:33
